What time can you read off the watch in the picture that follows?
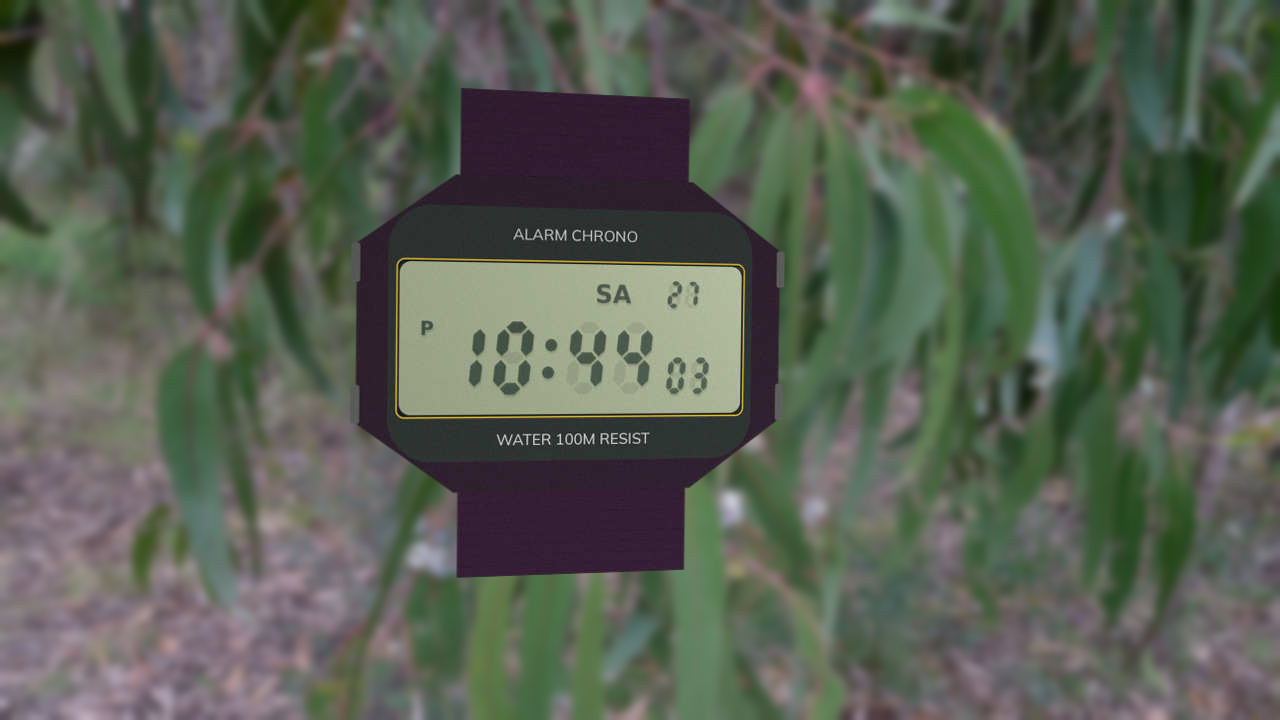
10:44:03
